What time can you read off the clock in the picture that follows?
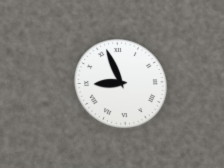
8:57
